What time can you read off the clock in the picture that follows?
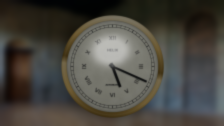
5:19
